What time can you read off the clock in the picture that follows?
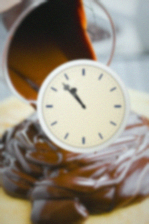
10:53
